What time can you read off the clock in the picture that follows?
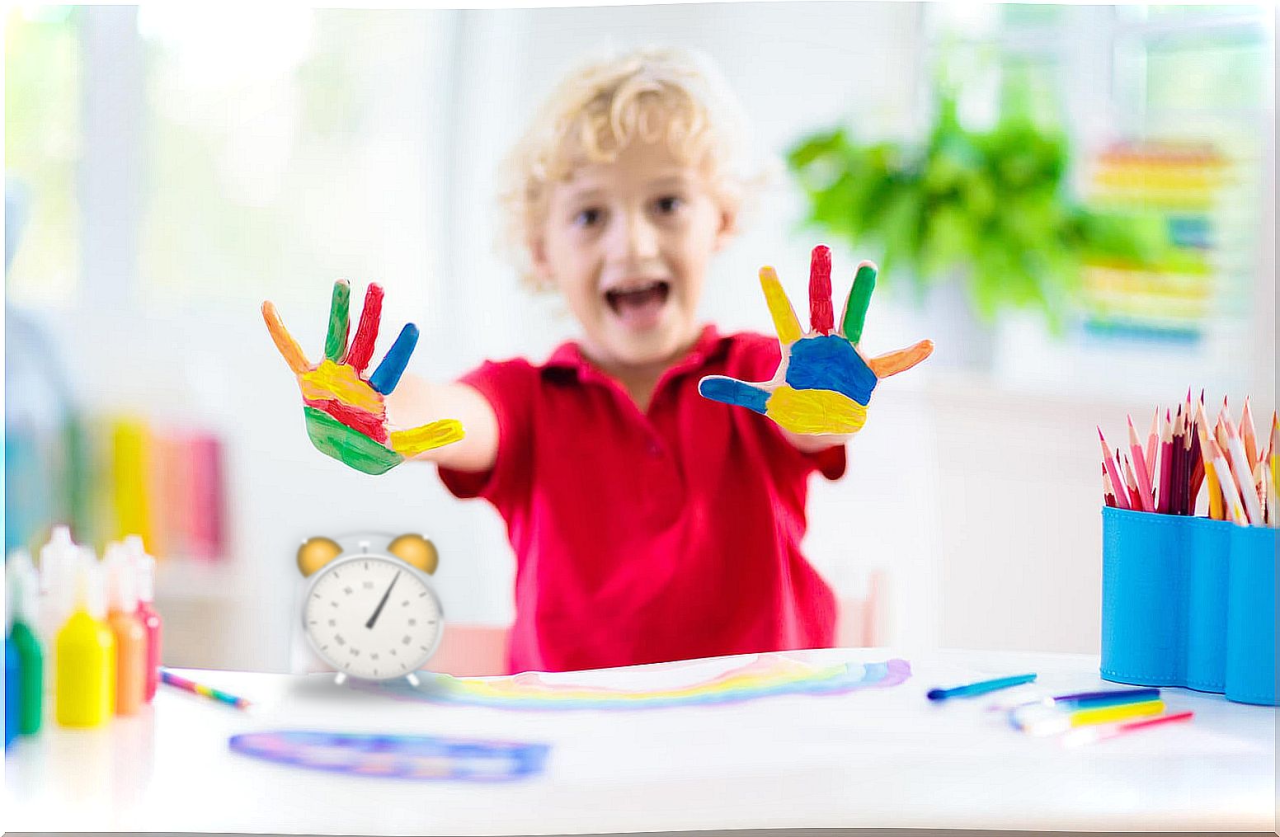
1:05
